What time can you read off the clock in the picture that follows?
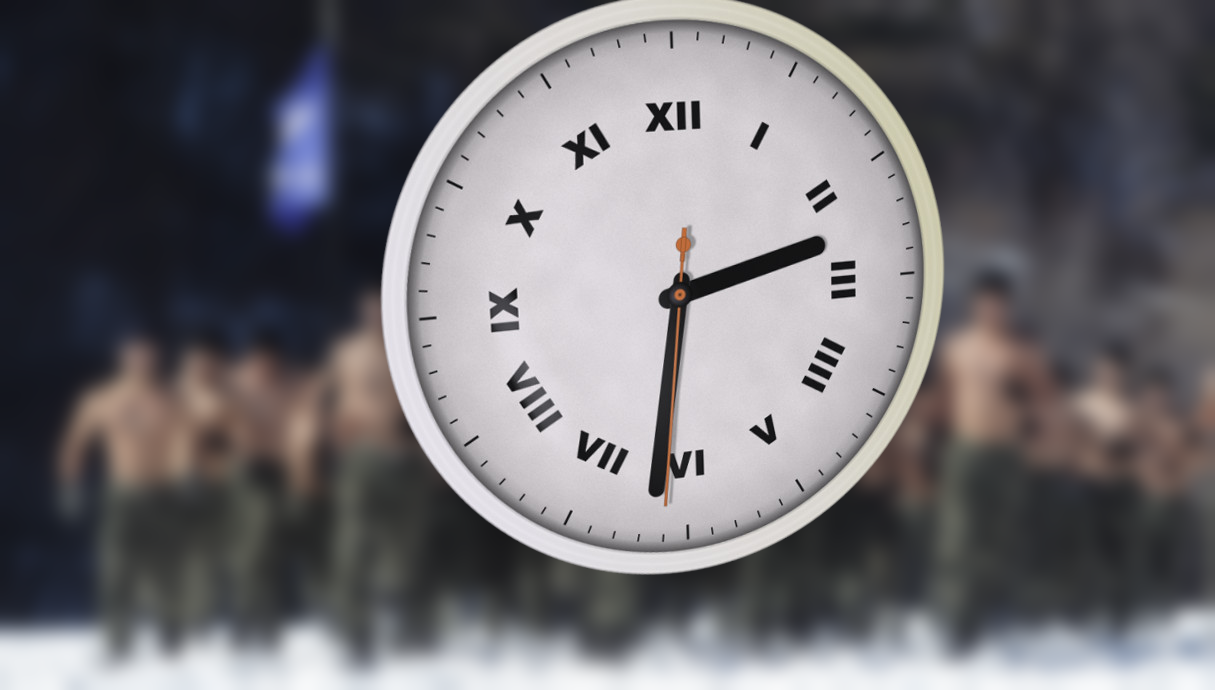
2:31:31
